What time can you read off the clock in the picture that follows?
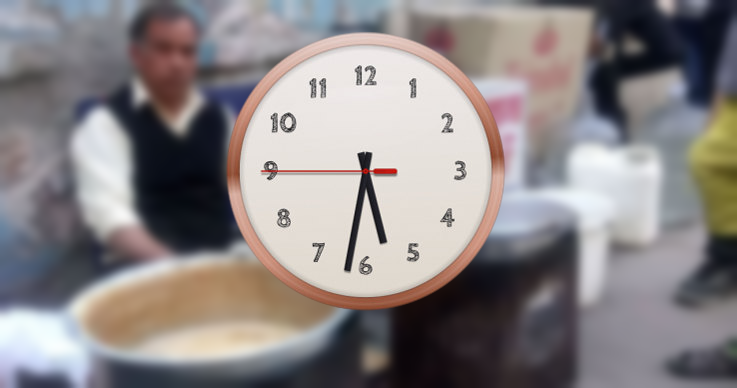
5:31:45
